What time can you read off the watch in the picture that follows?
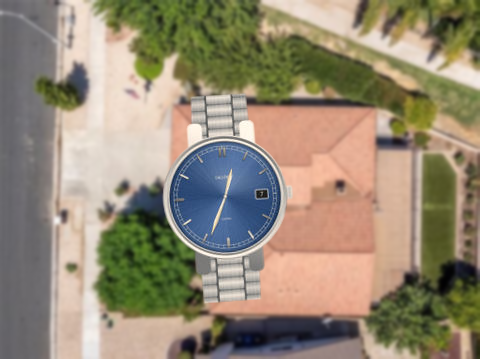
12:34
